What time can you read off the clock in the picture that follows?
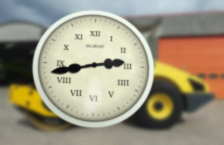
2:43
